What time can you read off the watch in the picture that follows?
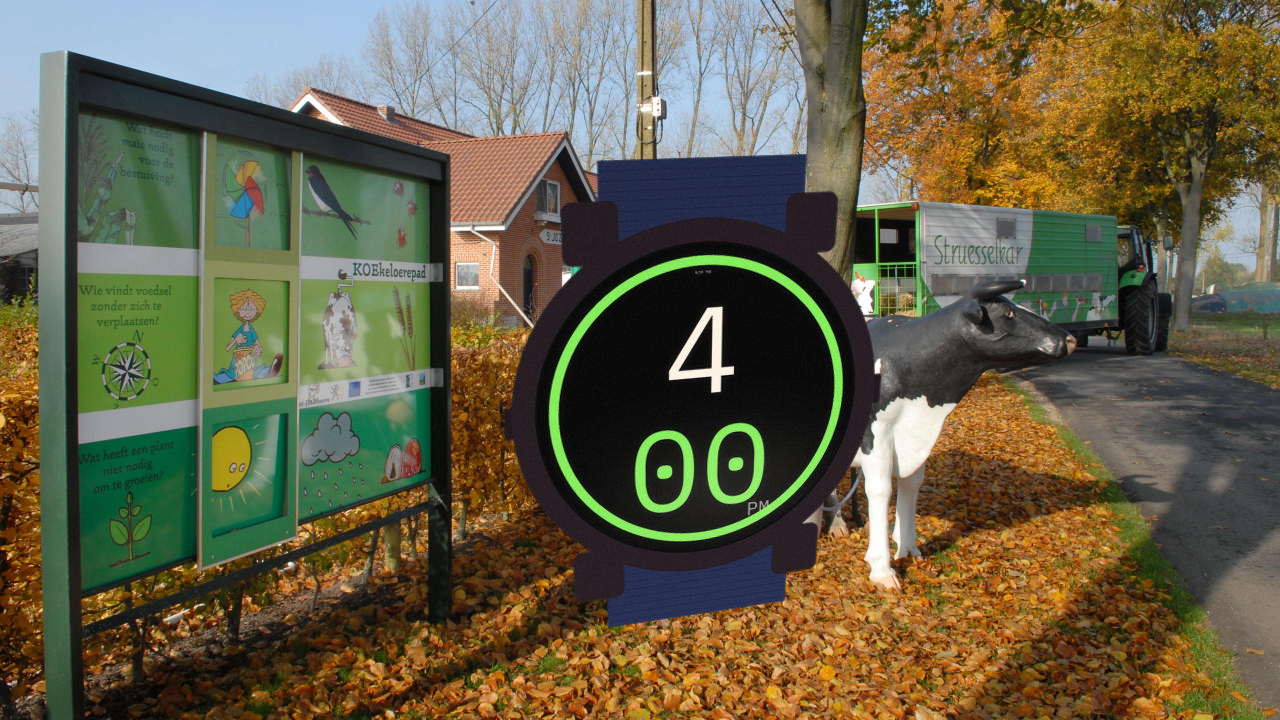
4:00
